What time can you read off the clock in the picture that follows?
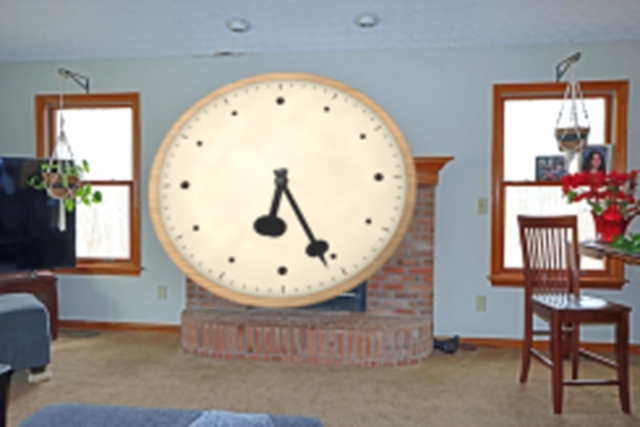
6:26
